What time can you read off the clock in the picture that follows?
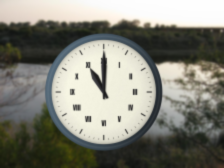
11:00
